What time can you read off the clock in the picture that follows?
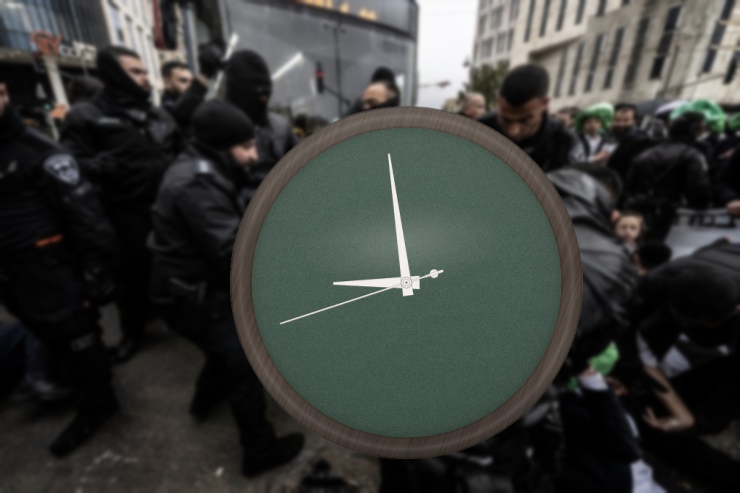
8:58:42
